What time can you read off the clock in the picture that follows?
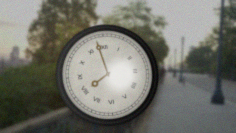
7:58
